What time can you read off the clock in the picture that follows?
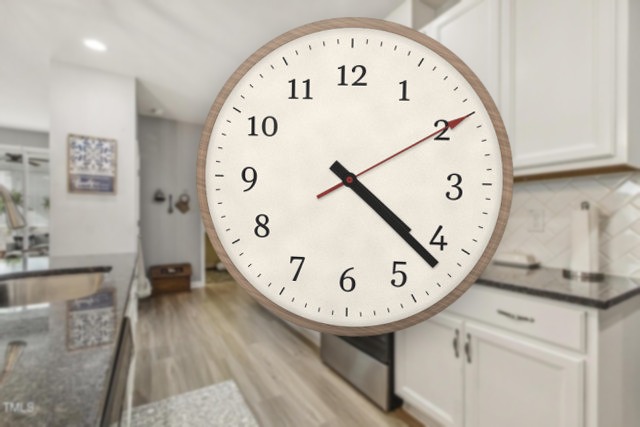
4:22:10
